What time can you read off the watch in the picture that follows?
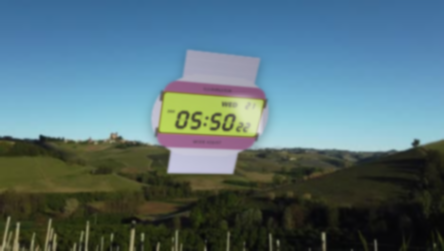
5:50
